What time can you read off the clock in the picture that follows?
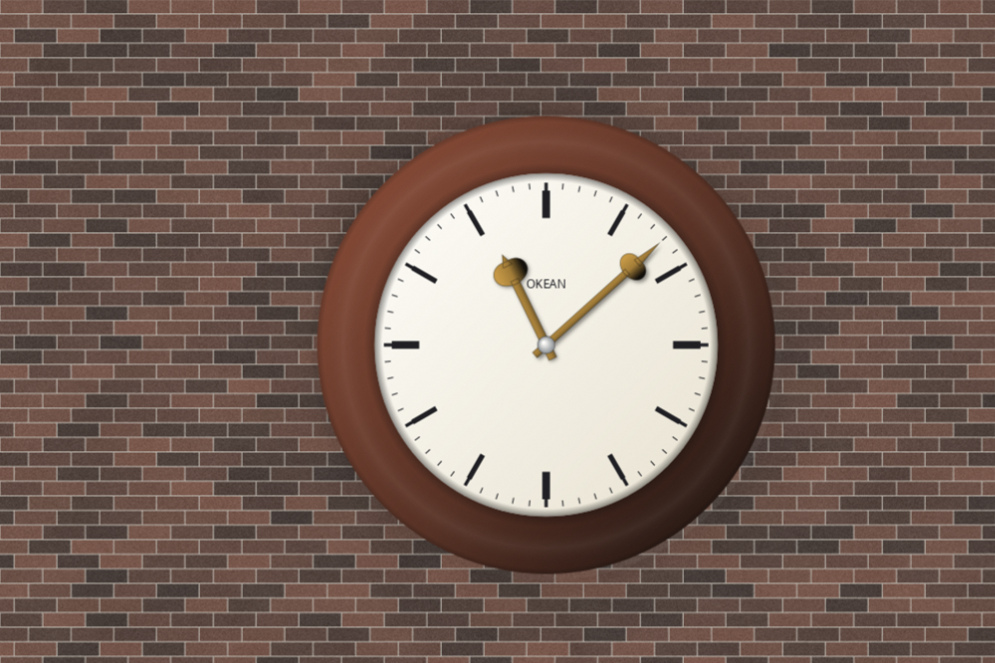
11:08
